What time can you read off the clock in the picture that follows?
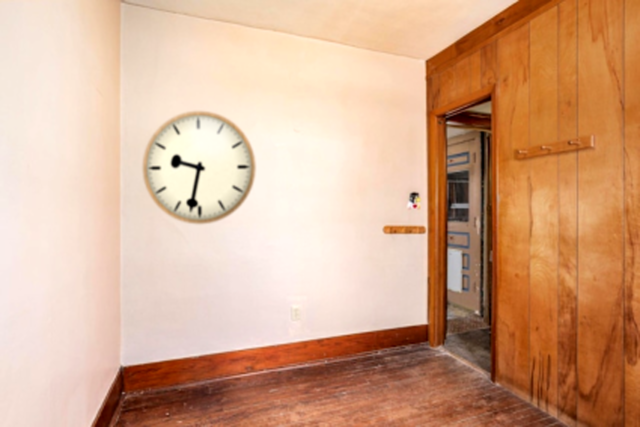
9:32
